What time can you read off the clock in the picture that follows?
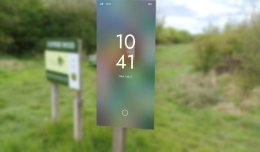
10:41
